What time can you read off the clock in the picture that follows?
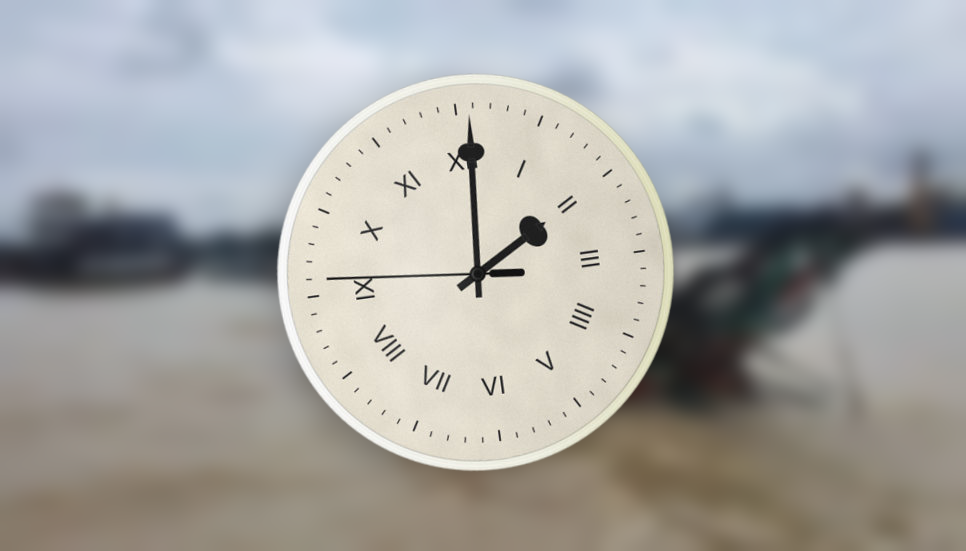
2:00:46
